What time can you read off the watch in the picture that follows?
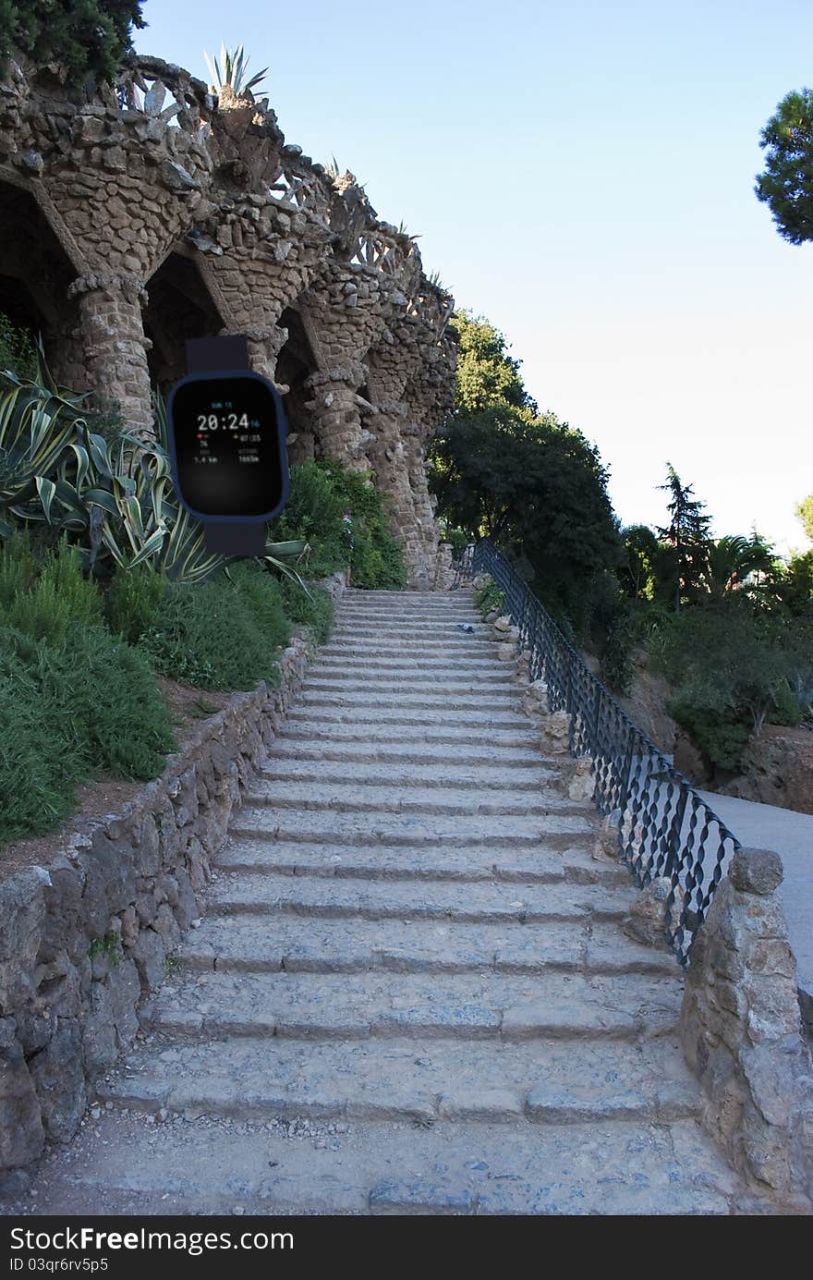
20:24
